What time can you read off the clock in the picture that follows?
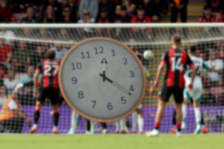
12:22
